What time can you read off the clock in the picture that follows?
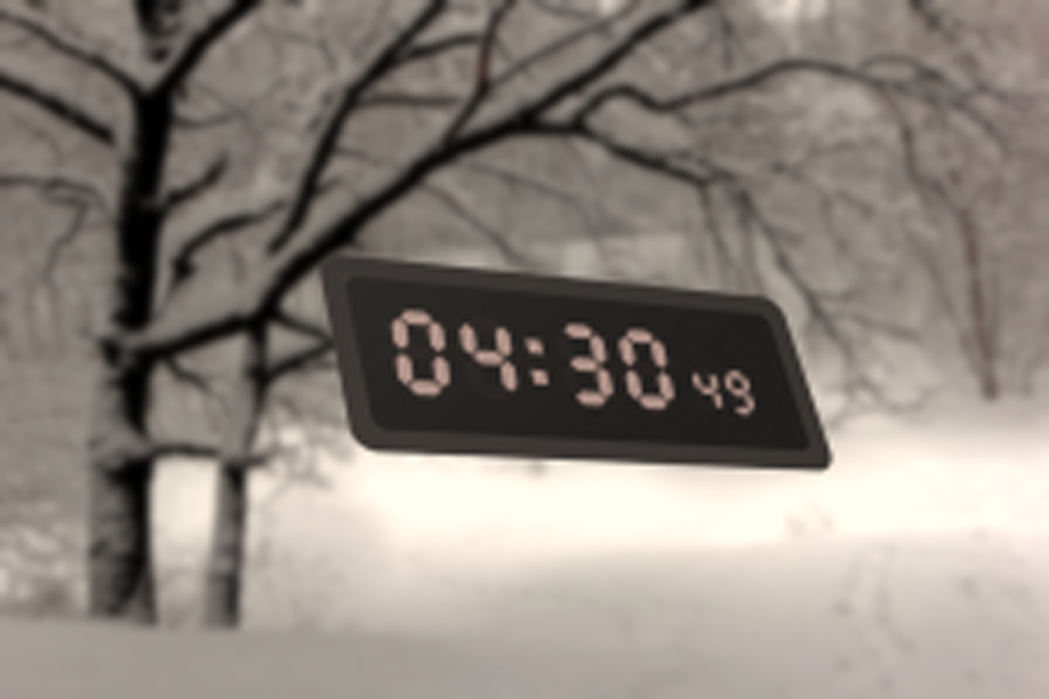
4:30:49
